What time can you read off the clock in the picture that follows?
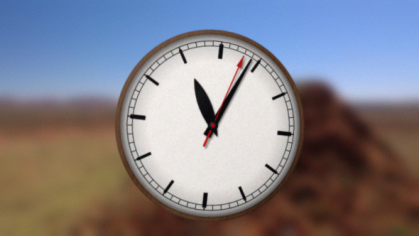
11:04:03
